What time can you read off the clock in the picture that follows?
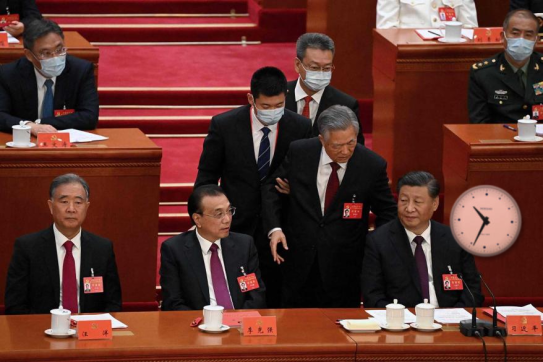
10:34
